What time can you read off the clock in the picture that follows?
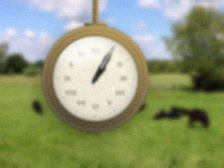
1:05
